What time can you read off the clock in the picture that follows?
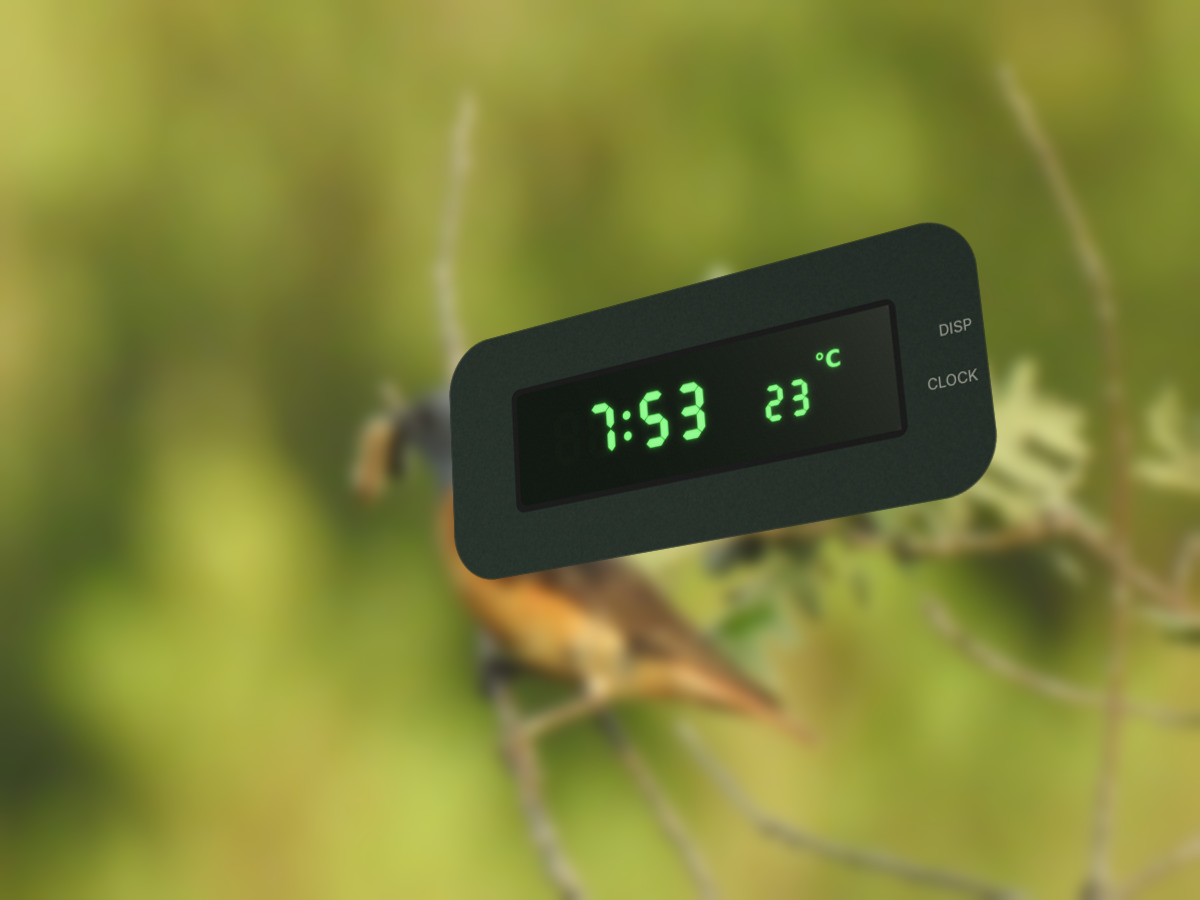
7:53
